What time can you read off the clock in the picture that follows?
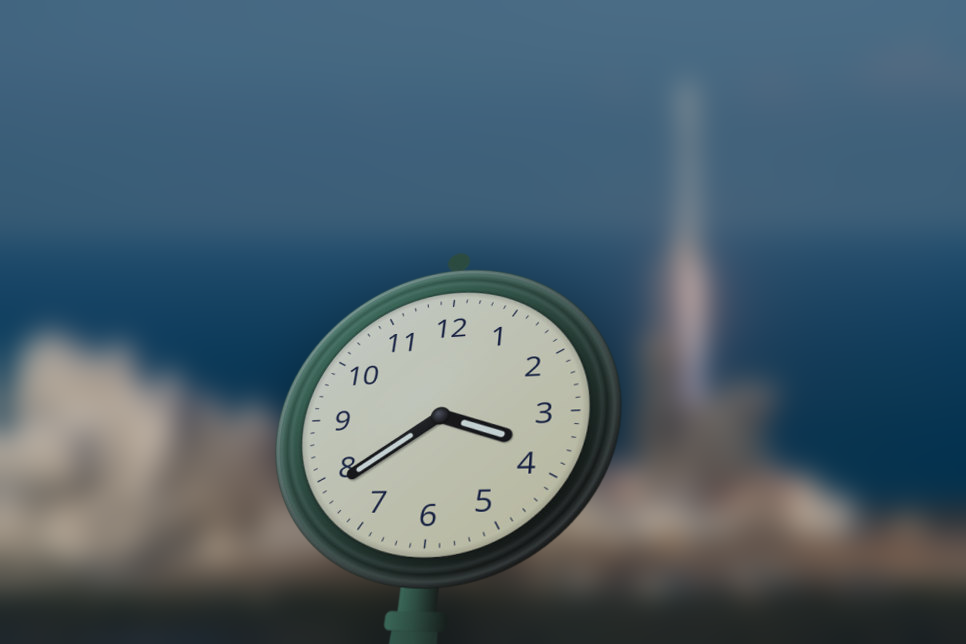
3:39
